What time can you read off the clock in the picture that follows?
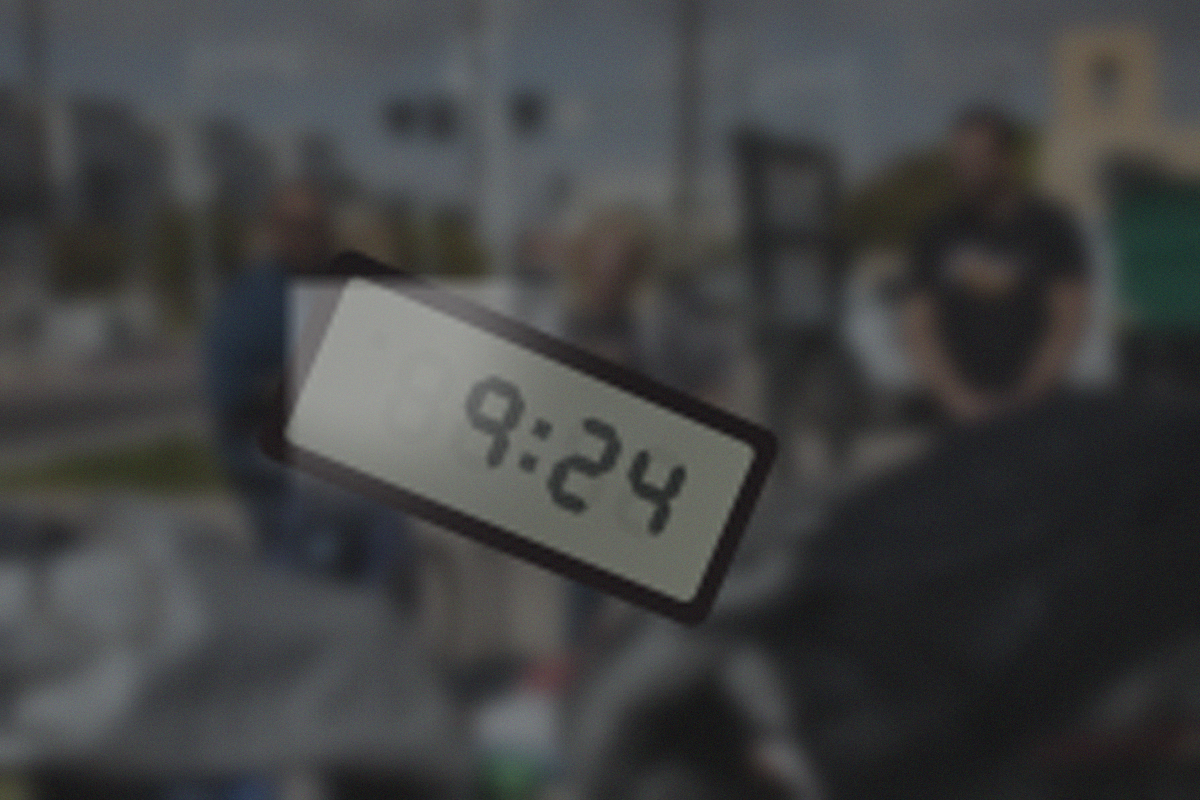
9:24
